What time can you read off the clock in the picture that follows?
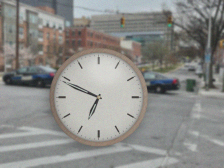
6:49
